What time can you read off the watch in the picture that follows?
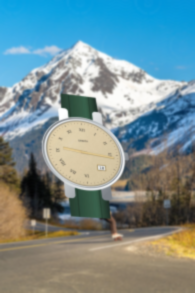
9:16
